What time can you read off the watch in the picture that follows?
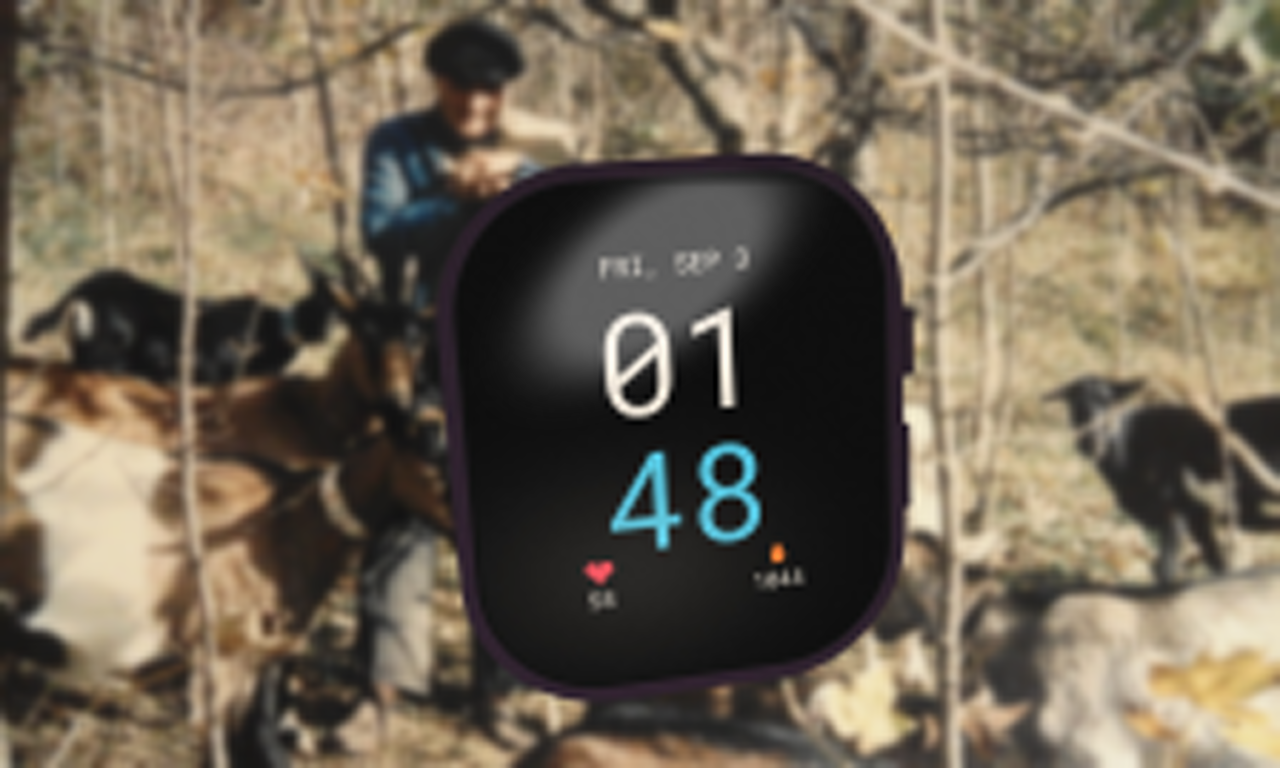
1:48
